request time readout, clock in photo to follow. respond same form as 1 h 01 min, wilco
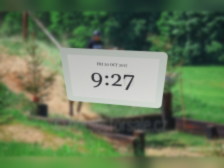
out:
9 h 27 min
